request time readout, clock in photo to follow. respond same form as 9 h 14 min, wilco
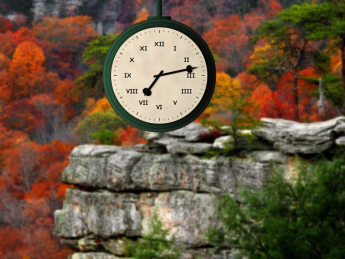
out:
7 h 13 min
